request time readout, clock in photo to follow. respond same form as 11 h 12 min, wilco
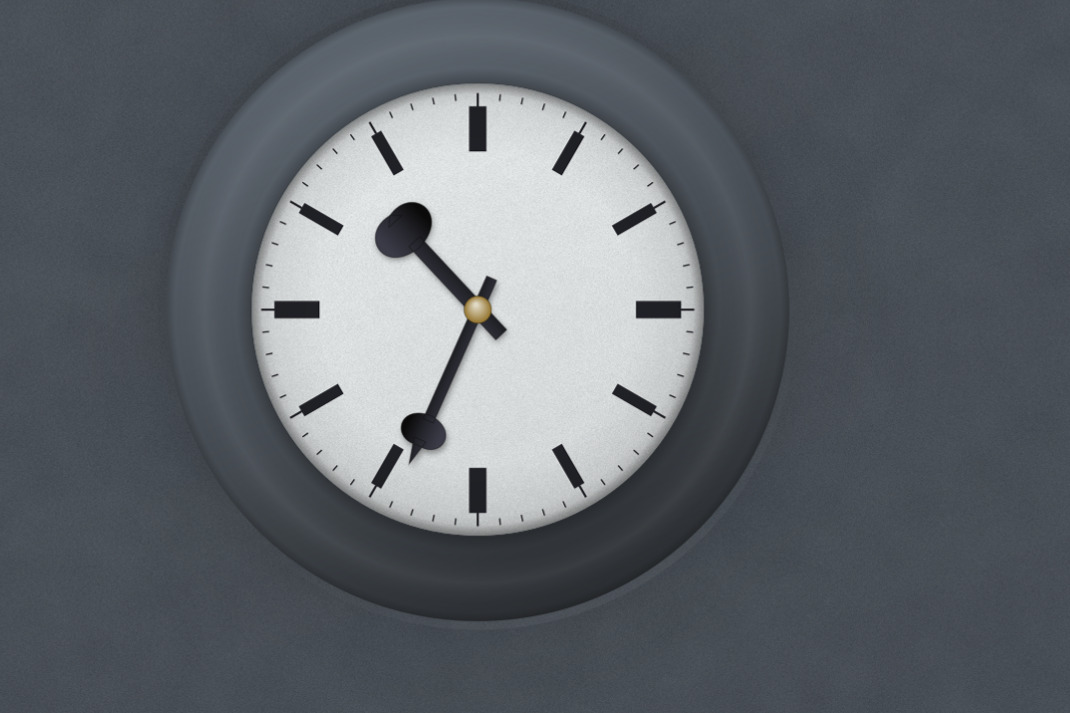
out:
10 h 34 min
